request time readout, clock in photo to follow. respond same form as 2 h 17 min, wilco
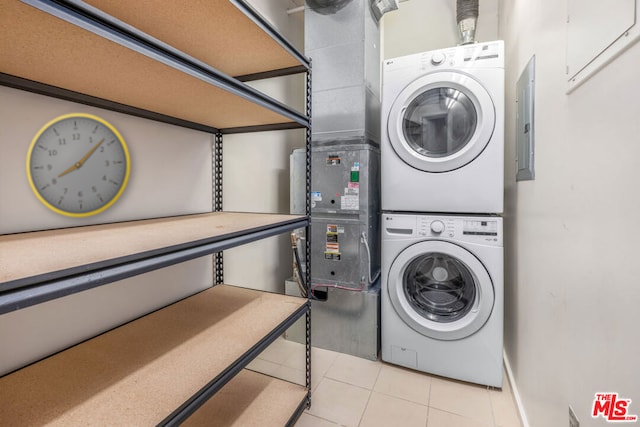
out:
8 h 08 min
